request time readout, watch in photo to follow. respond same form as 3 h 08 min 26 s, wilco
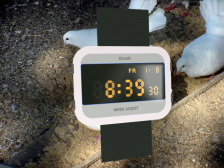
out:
8 h 39 min 30 s
